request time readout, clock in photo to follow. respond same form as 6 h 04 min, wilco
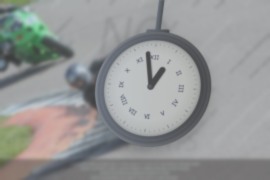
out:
12 h 58 min
